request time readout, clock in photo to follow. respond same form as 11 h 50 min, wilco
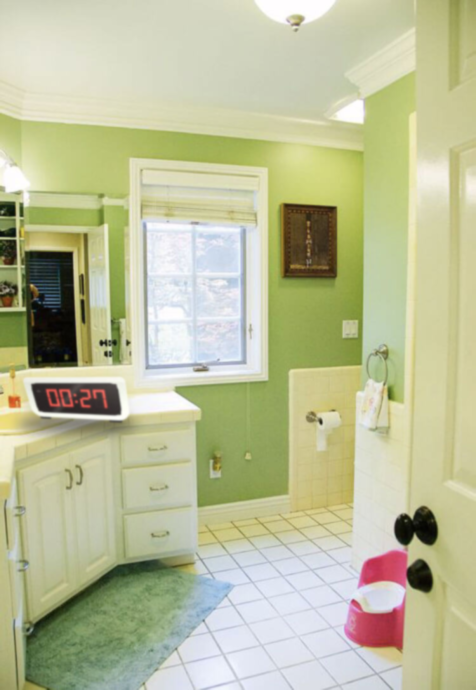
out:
0 h 27 min
